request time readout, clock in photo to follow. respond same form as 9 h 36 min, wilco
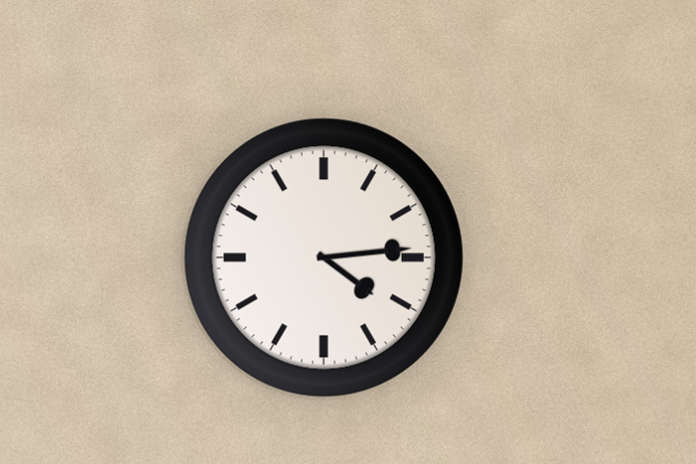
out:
4 h 14 min
